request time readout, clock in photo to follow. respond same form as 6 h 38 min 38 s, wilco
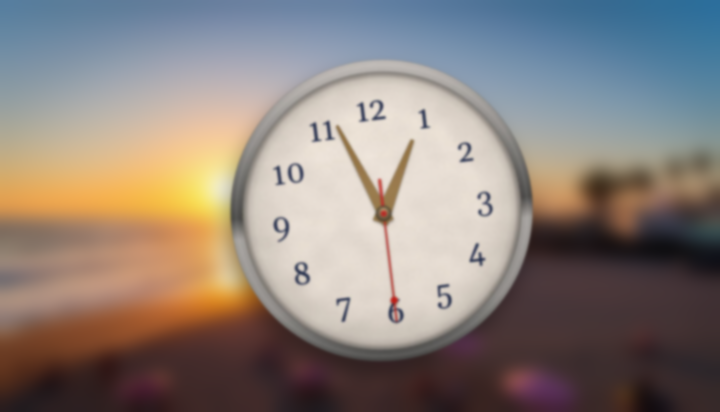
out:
12 h 56 min 30 s
